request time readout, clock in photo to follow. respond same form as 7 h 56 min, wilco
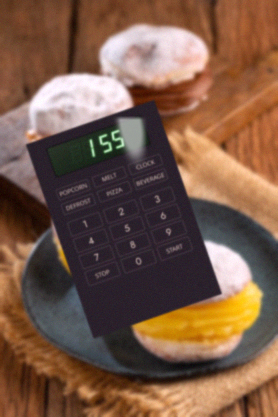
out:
1 h 55 min
